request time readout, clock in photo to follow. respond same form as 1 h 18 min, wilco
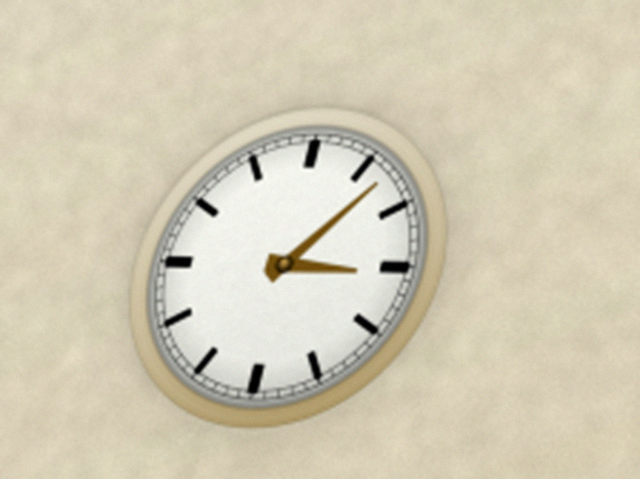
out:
3 h 07 min
